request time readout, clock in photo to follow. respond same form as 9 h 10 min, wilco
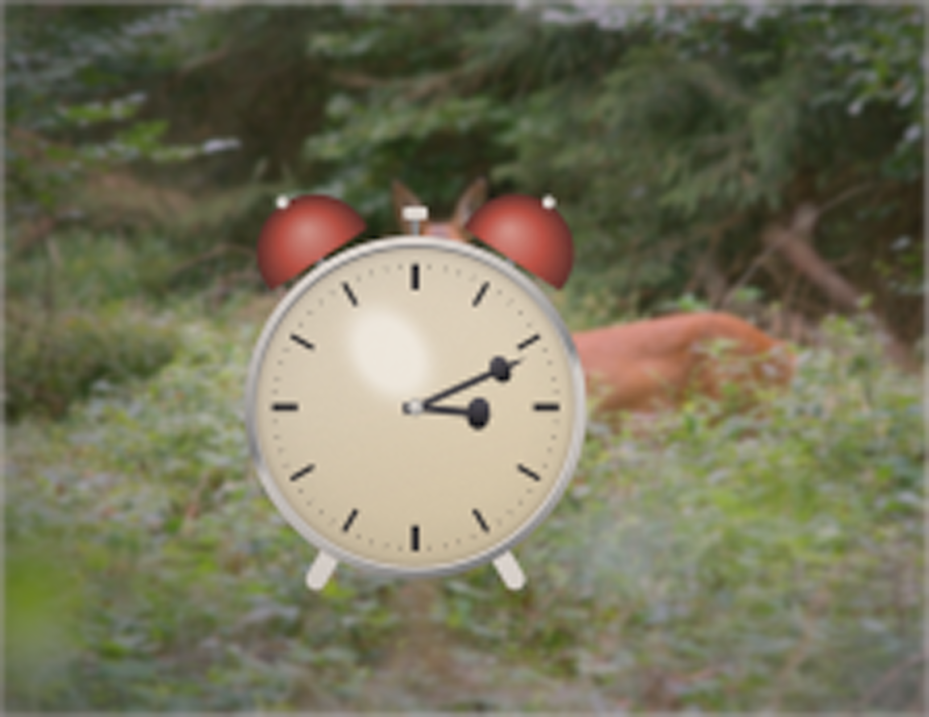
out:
3 h 11 min
